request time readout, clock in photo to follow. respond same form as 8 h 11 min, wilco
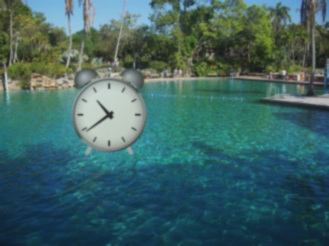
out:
10 h 39 min
